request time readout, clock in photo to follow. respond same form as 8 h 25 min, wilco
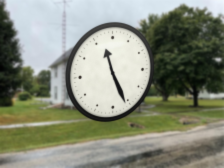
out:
11 h 26 min
